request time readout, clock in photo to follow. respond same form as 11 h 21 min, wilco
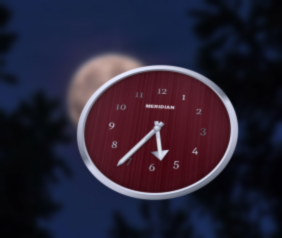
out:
5 h 36 min
